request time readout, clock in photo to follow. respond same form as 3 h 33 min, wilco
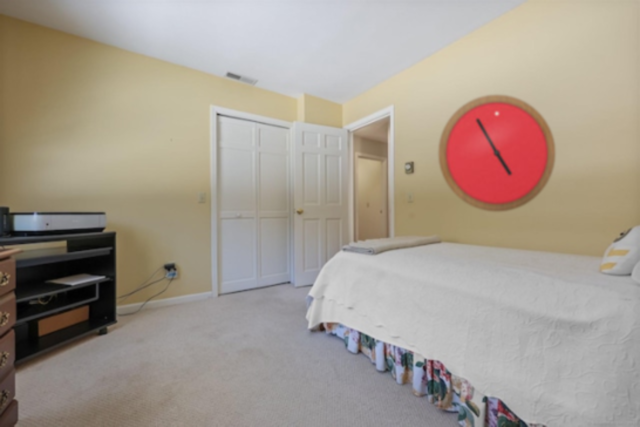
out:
4 h 55 min
